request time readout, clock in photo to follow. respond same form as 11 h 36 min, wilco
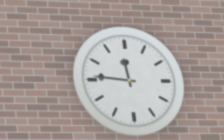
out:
11 h 46 min
